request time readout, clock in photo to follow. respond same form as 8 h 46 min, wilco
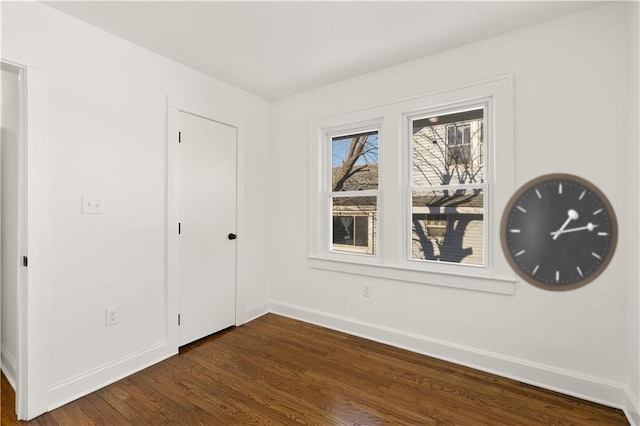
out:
1 h 13 min
